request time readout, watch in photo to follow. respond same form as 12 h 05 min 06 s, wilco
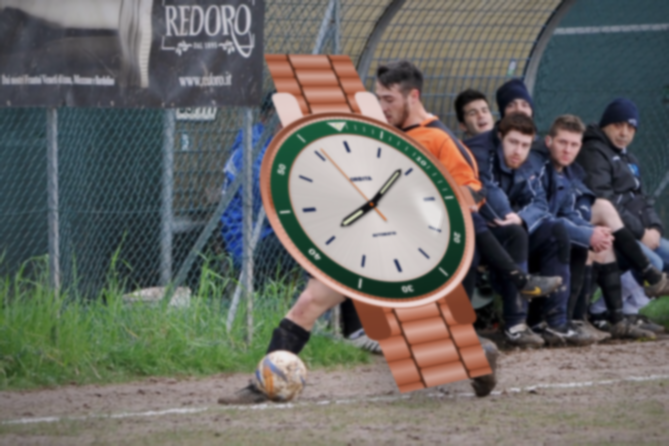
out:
8 h 08 min 56 s
